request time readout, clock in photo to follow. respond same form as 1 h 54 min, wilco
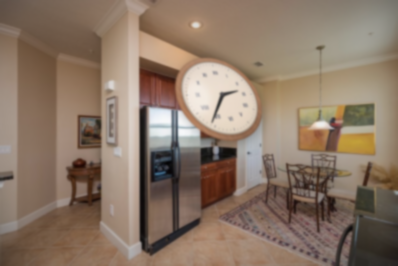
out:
2 h 36 min
